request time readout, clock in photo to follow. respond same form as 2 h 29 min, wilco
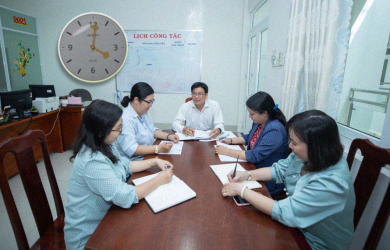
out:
4 h 01 min
